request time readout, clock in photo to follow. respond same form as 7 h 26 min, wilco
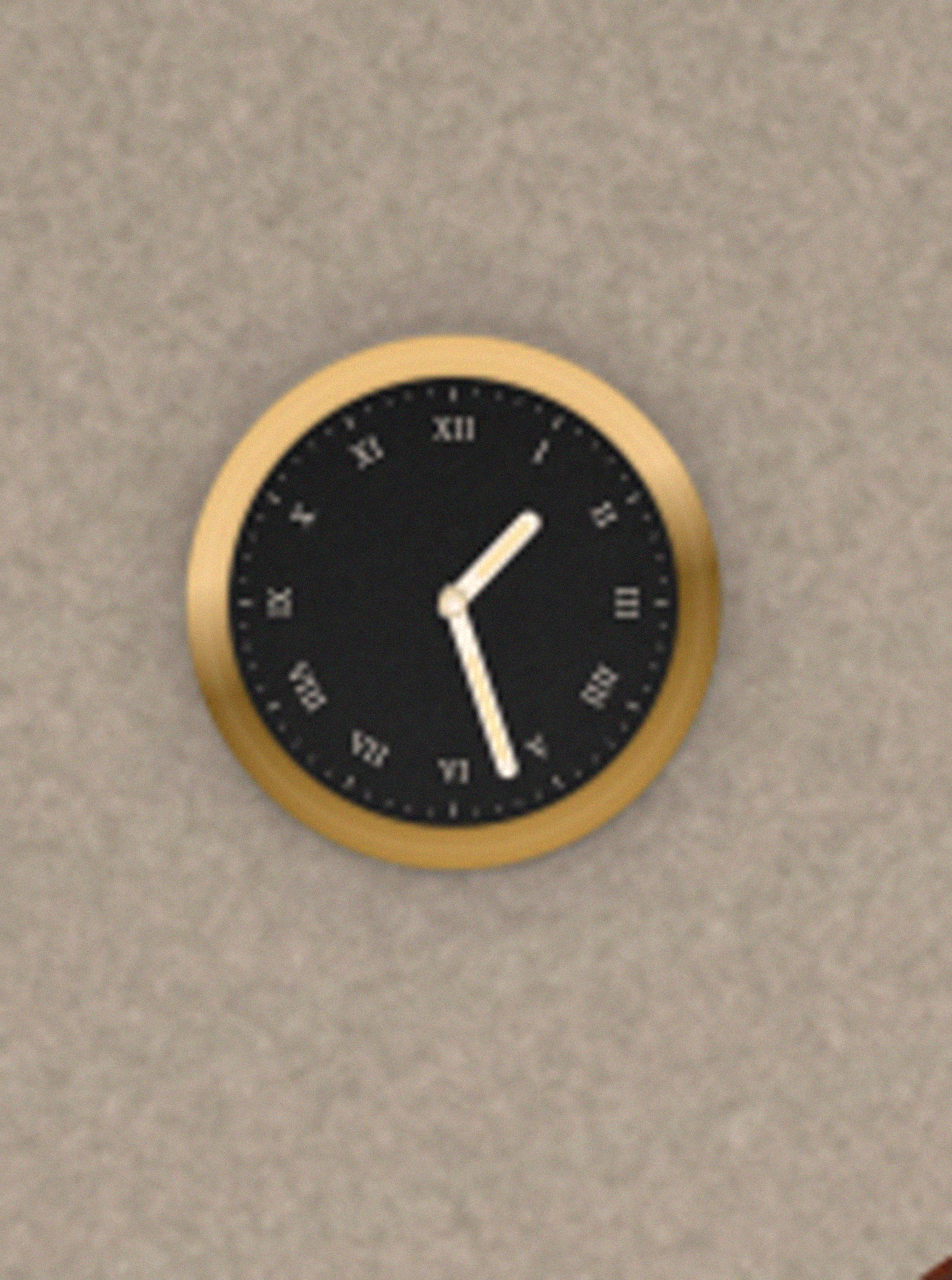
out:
1 h 27 min
